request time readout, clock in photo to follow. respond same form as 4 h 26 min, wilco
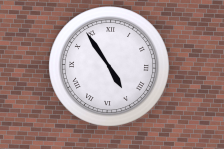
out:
4 h 54 min
